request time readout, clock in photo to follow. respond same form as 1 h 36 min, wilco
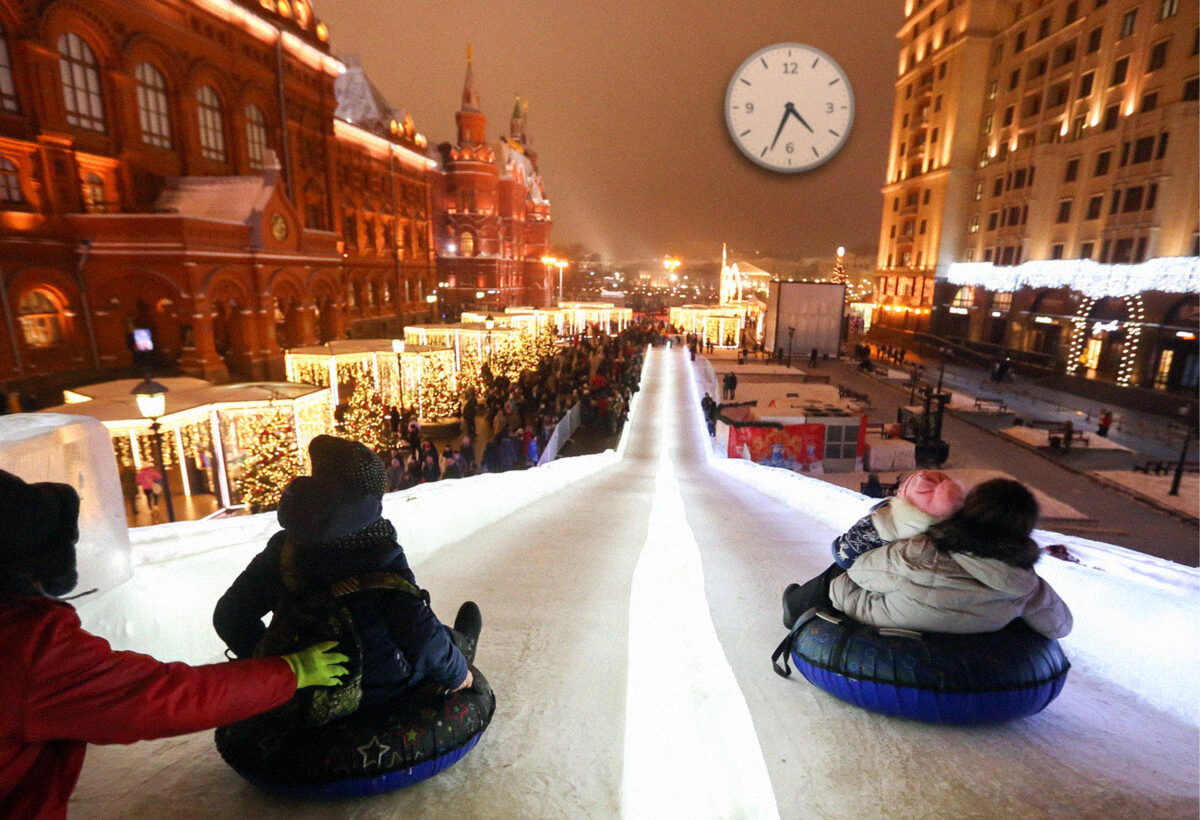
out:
4 h 34 min
